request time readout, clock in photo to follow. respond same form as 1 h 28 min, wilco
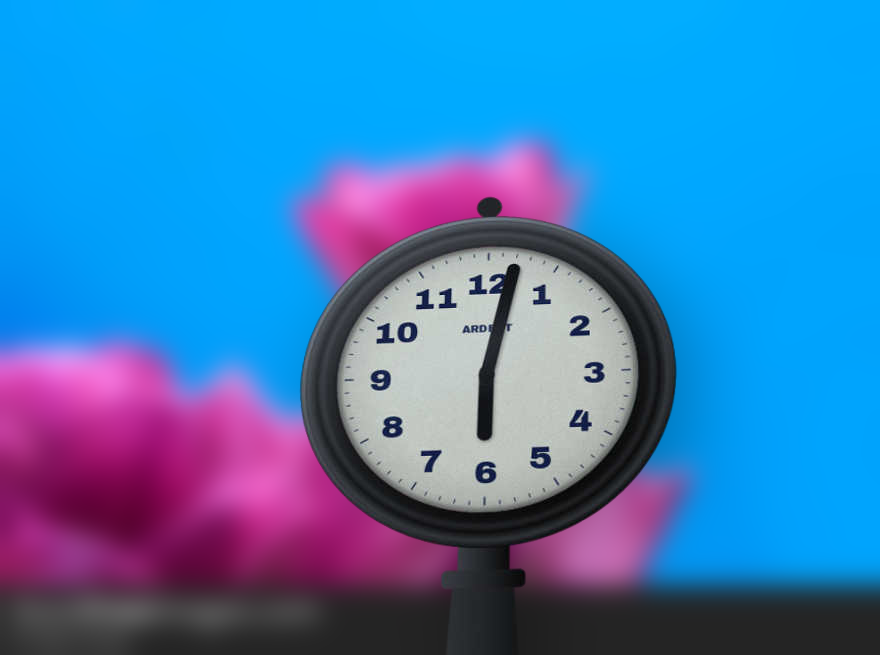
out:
6 h 02 min
